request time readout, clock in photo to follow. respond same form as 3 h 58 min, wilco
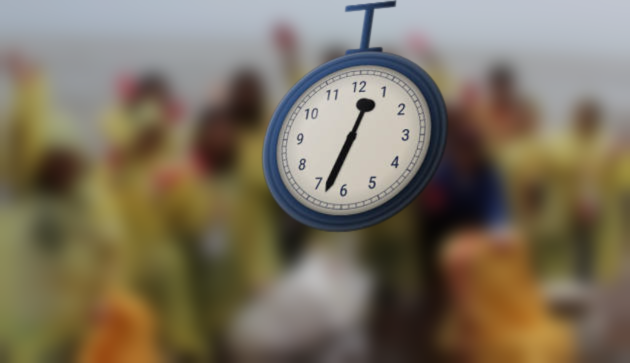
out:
12 h 33 min
